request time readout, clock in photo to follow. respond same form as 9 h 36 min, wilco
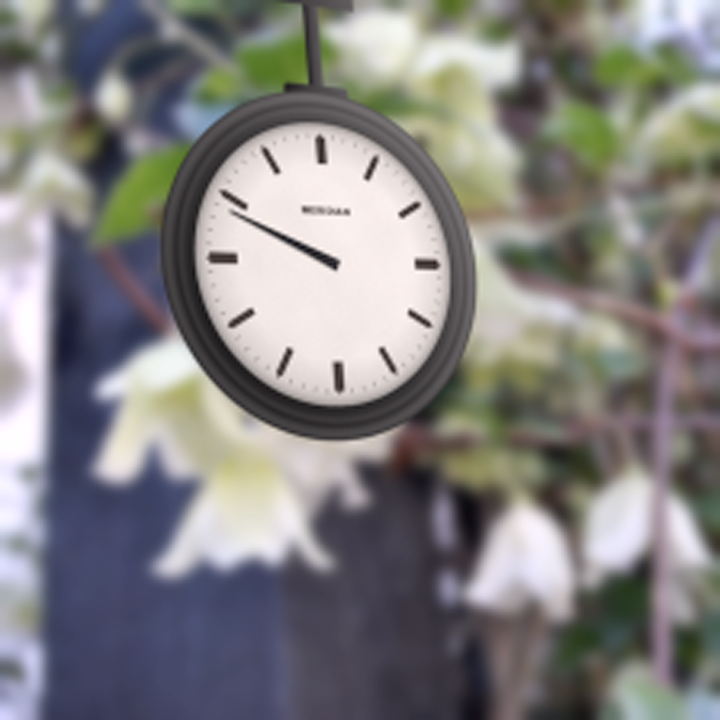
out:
9 h 49 min
